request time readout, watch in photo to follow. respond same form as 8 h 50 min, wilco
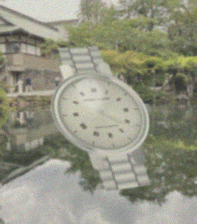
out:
4 h 21 min
